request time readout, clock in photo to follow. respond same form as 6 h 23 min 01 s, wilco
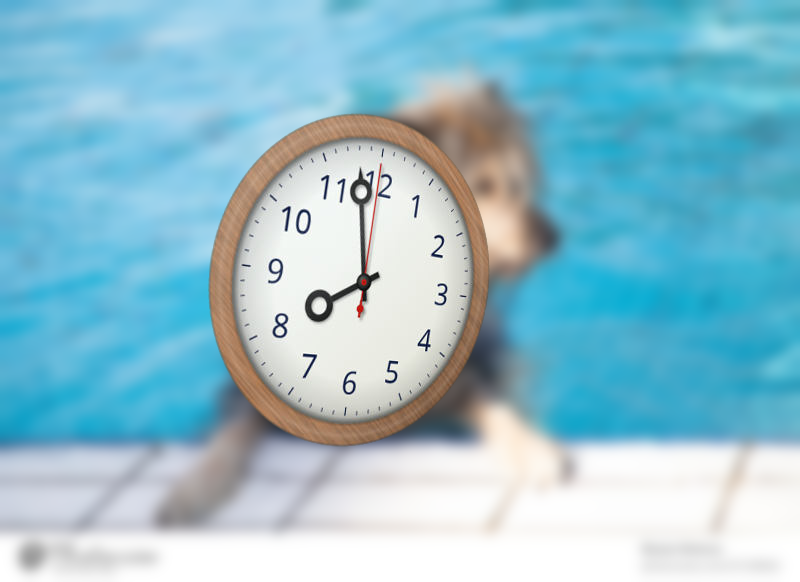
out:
7 h 58 min 00 s
